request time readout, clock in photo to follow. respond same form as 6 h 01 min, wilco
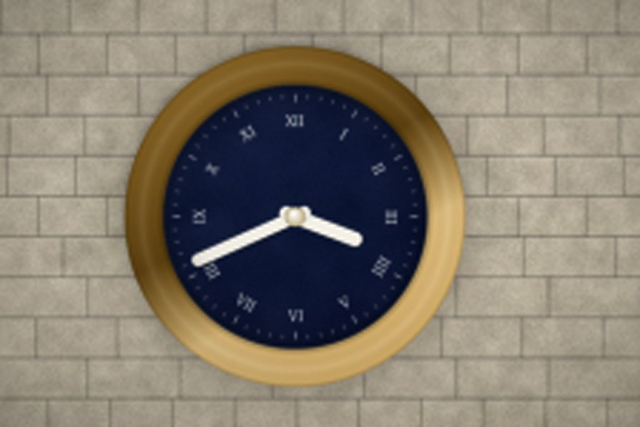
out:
3 h 41 min
